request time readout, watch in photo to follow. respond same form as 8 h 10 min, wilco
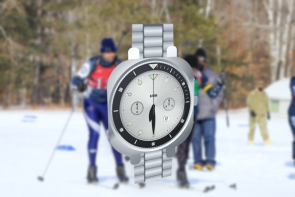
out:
6 h 30 min
